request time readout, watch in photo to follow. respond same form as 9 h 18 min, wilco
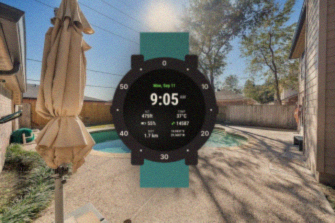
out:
9 h 05 min
